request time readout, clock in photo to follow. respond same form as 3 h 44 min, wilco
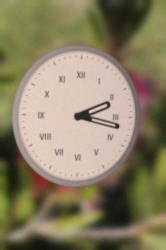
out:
2 h 17 min
